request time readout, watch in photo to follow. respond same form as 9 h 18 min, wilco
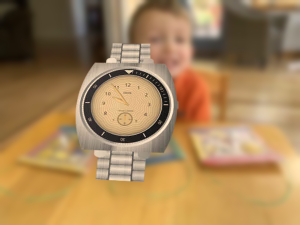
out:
9 h 54 min
